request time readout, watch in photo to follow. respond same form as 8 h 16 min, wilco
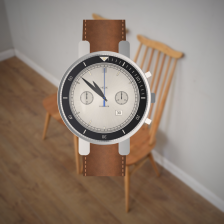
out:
10 h 52 min
